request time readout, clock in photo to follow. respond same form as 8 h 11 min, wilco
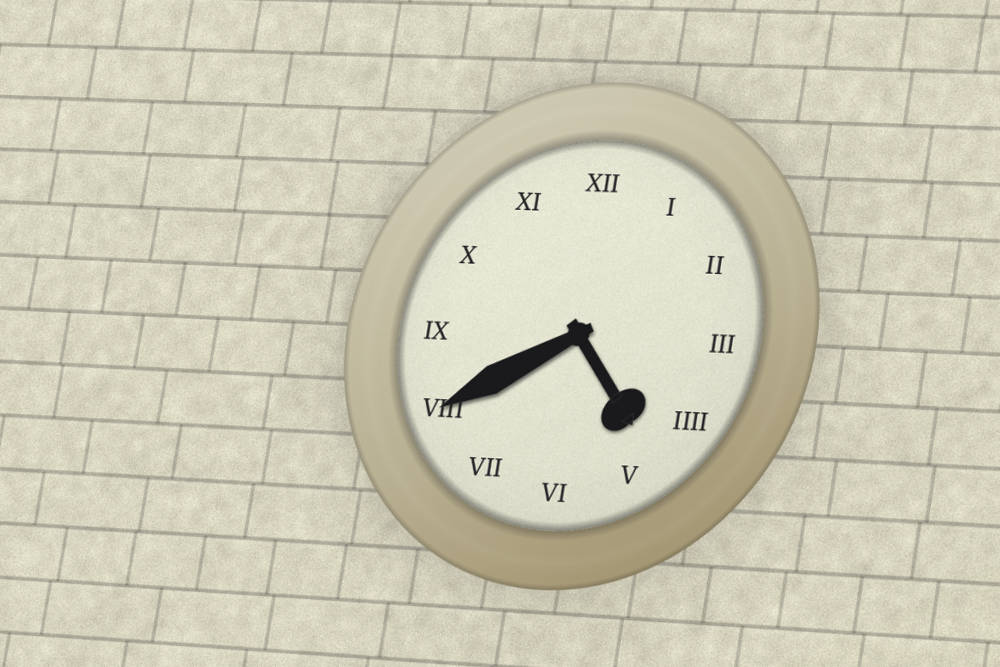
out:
4 h 40 min
